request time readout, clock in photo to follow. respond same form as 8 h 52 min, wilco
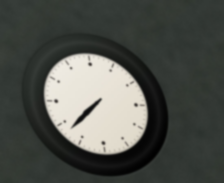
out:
7 h 38 min
